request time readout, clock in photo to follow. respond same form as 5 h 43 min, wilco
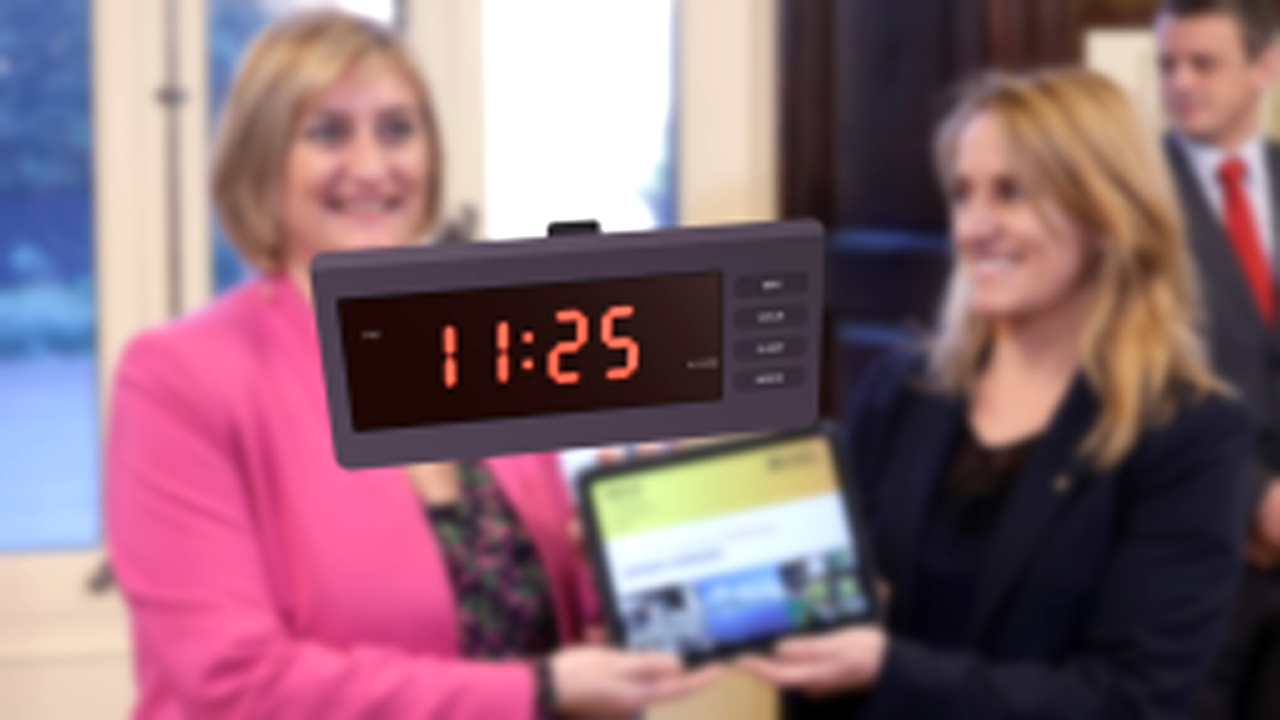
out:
11 h 25 min
